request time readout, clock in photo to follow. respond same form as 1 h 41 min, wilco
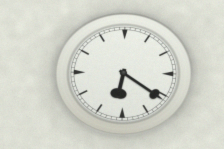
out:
6 h 21 min
